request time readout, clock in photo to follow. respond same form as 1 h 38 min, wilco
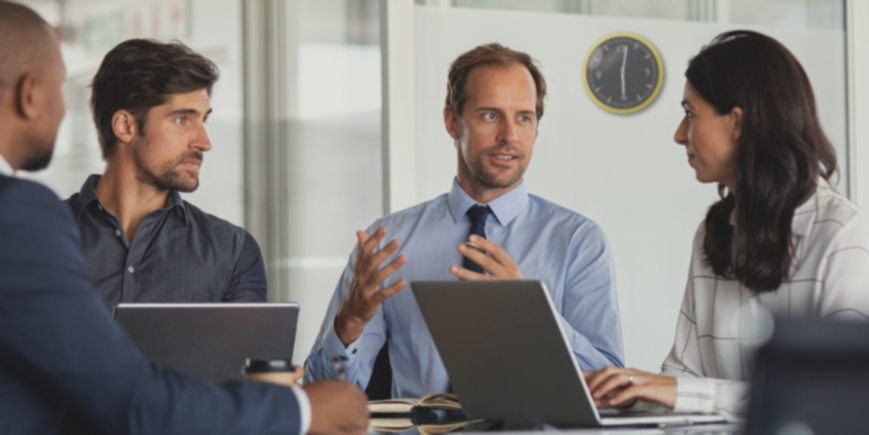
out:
6 h 02 min
